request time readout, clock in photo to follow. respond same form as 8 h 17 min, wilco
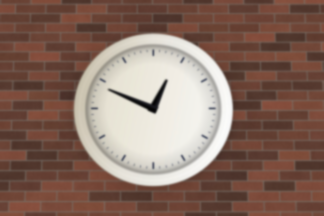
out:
12 h 49 min
